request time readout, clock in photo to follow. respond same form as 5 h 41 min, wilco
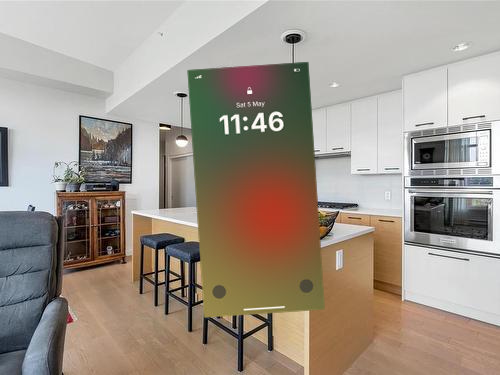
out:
11 h 46 min
